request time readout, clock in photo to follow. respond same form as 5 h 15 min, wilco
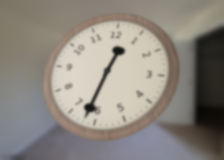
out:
12 h 32 min
